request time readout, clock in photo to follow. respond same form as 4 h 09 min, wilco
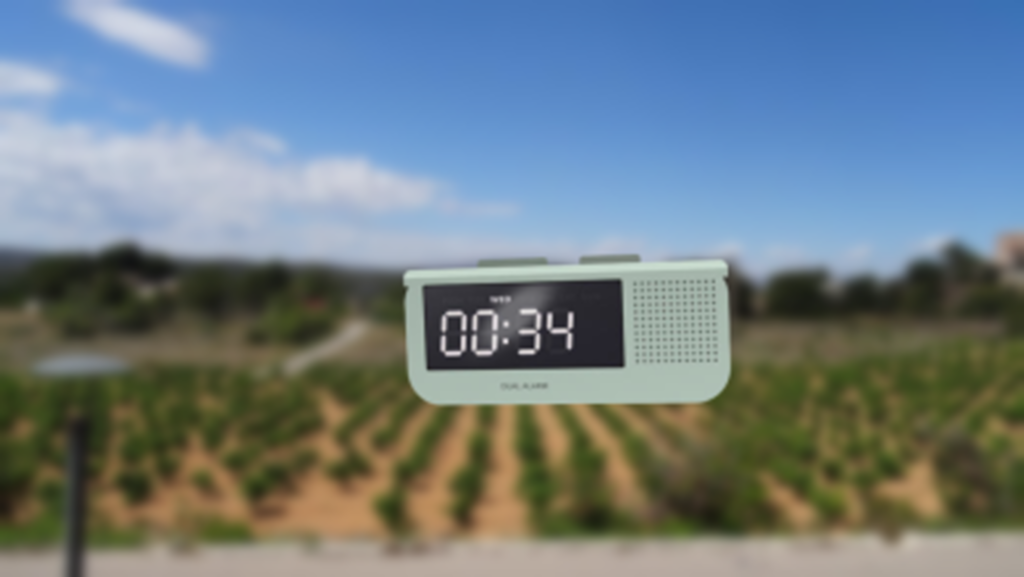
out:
0 h 34 min
